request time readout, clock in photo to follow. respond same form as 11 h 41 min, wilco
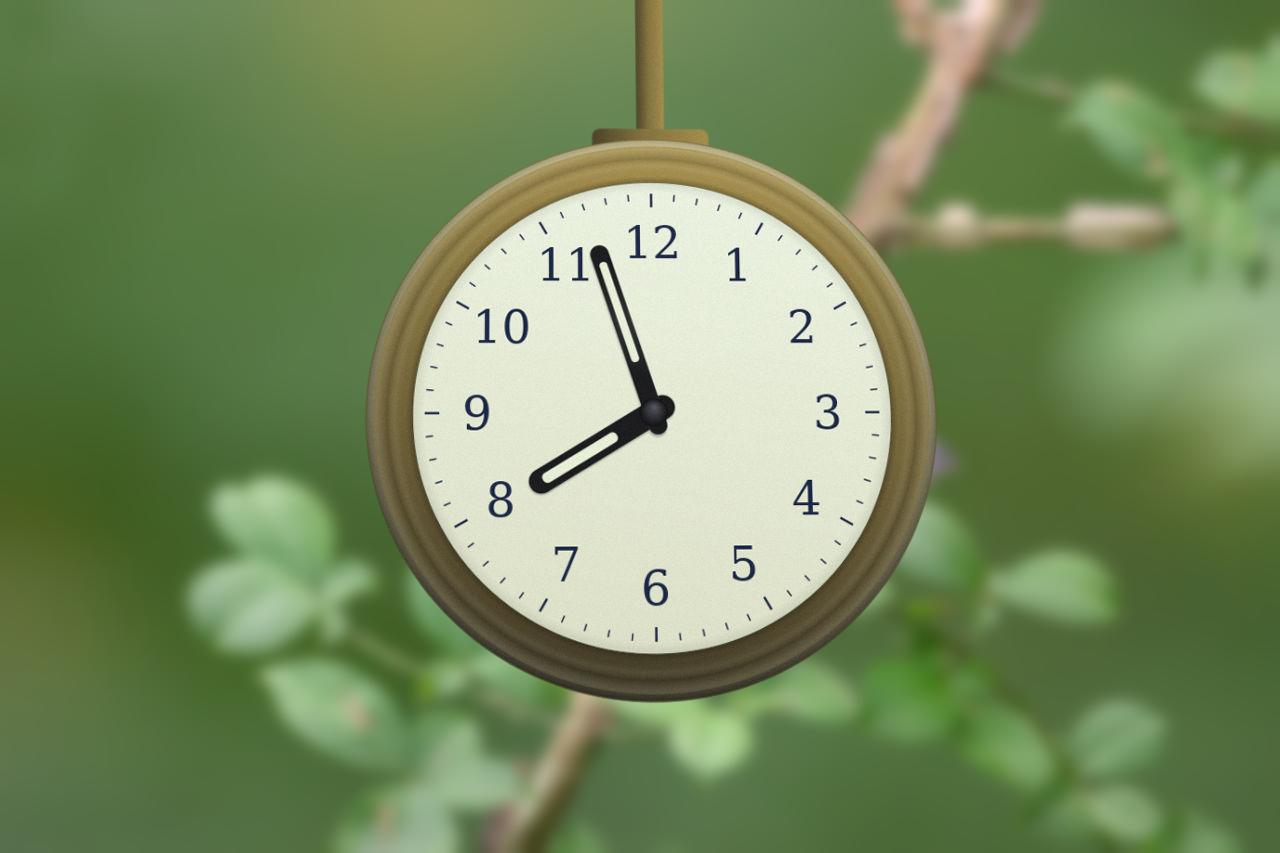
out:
7 h 57 min
